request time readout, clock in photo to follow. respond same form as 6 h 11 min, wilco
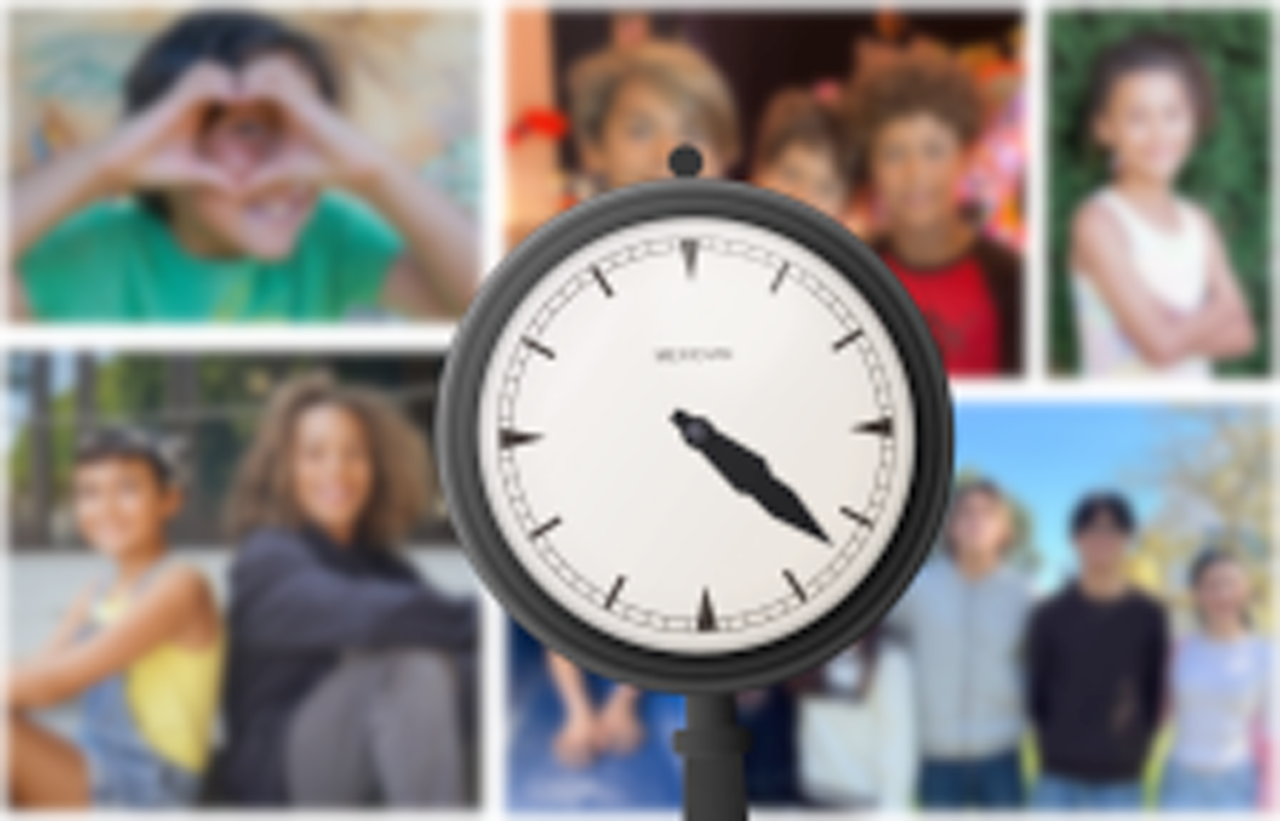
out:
4 h 22 min
